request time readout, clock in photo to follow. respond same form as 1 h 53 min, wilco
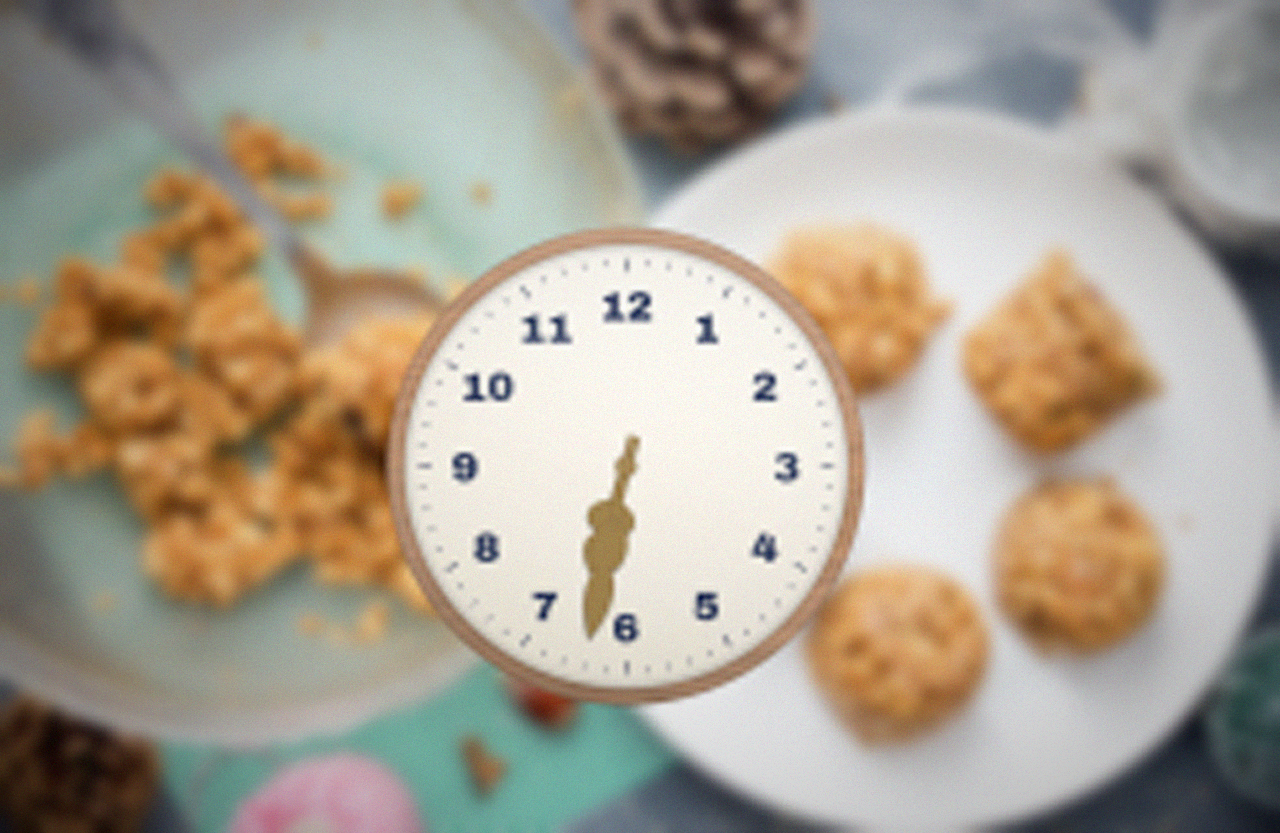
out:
6 h 32 min
